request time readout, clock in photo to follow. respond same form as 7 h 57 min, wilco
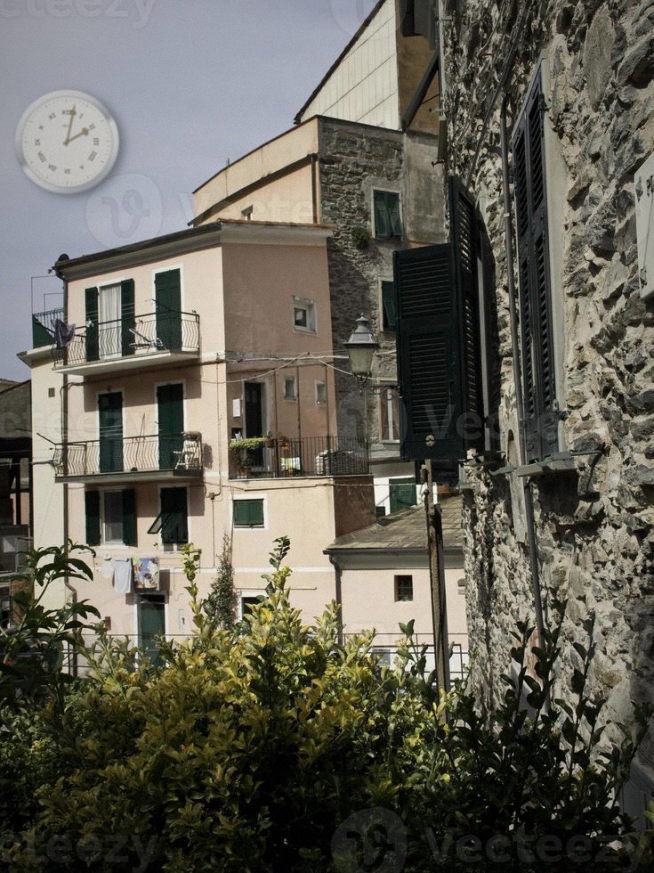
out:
2 h 02 min
